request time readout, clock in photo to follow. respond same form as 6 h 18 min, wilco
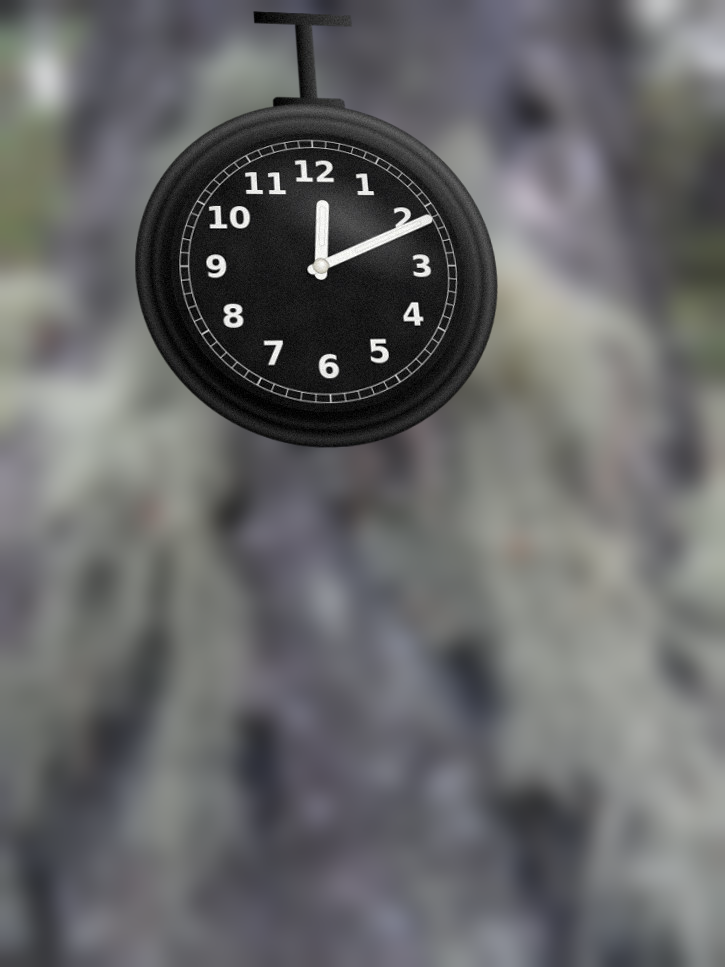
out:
12 h 11 min
